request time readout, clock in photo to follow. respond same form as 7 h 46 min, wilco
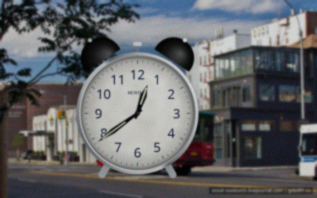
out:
12 h 39 min
